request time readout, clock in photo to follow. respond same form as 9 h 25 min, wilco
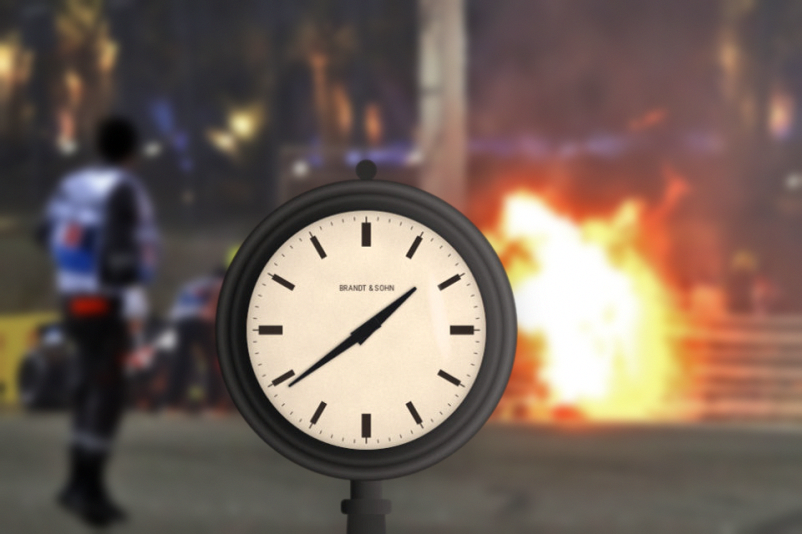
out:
1 h 39 min
